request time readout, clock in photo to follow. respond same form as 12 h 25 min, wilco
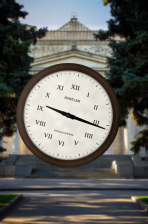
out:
9 h 16 min
